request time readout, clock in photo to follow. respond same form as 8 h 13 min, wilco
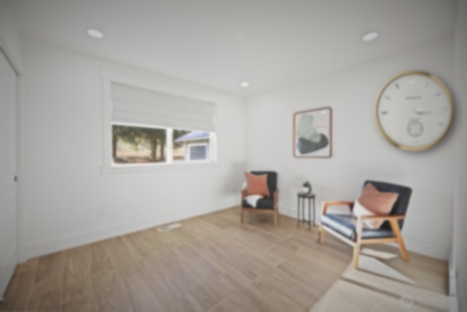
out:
3 h 16 min
